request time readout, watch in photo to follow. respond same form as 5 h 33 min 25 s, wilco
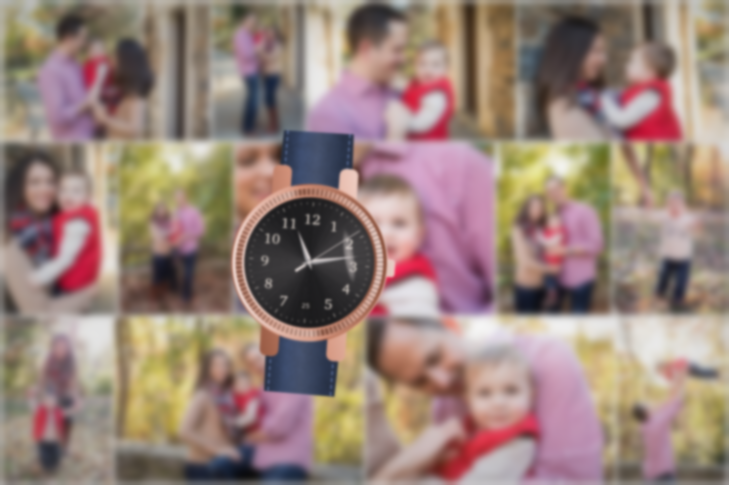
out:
11 h 13 min 09 s
